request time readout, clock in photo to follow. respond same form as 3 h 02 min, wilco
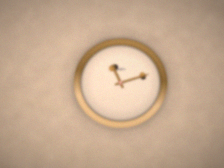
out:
11 h 12 min
